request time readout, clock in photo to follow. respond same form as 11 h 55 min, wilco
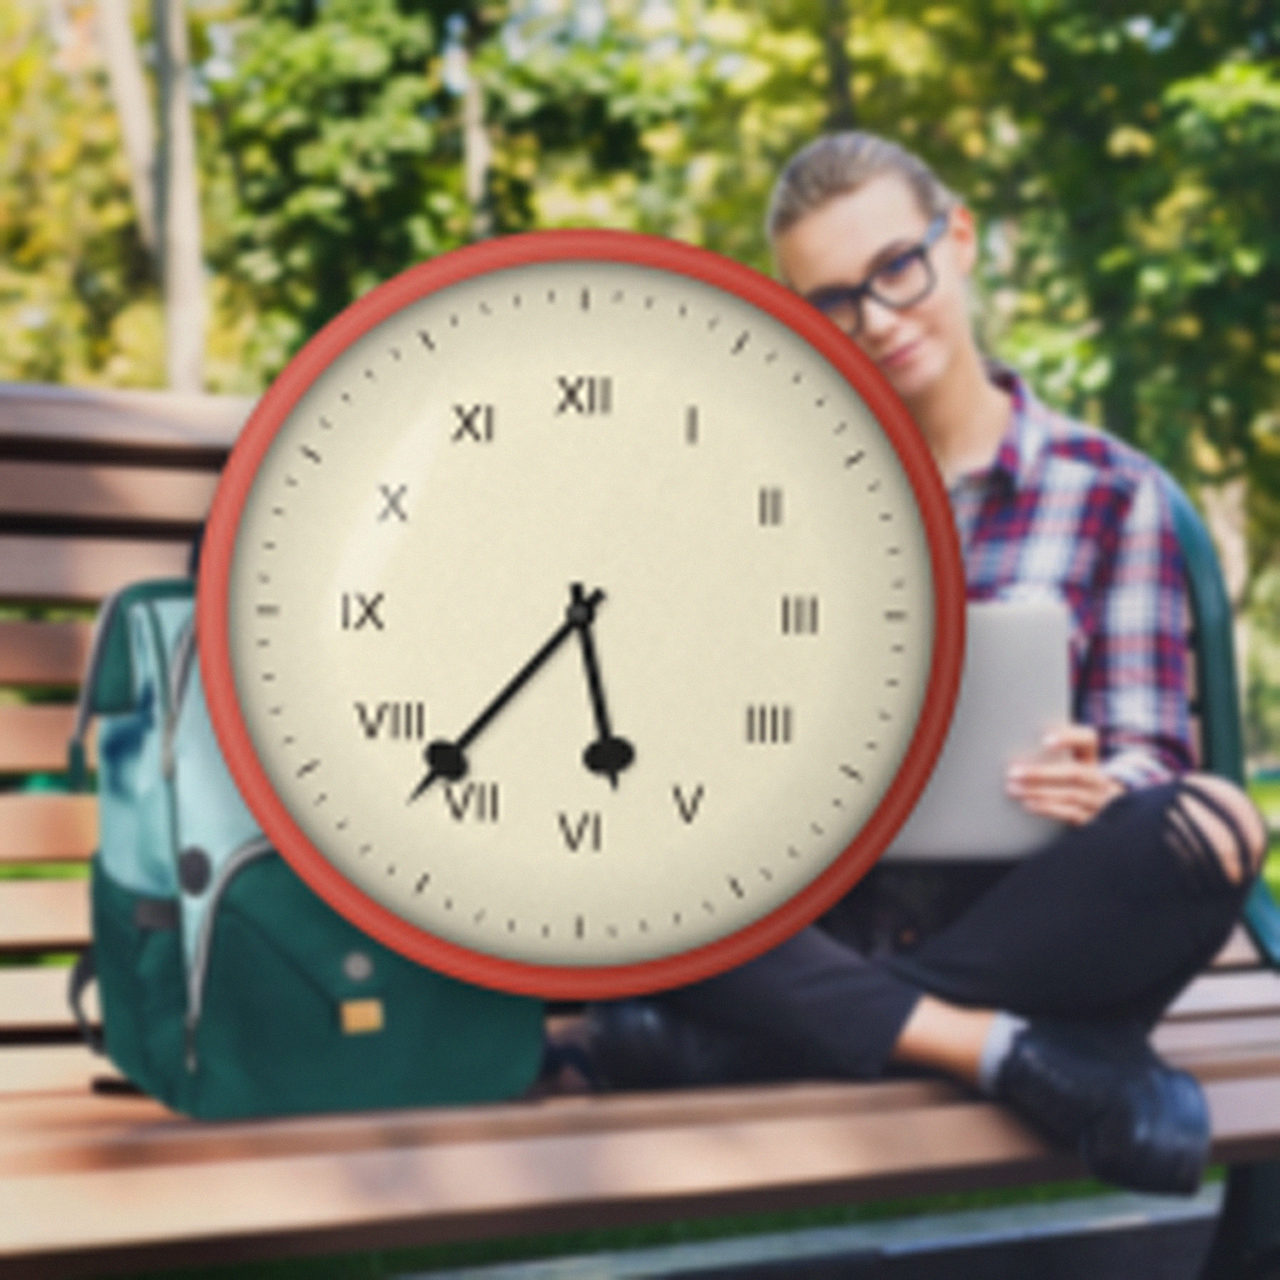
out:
5 h 37 min
